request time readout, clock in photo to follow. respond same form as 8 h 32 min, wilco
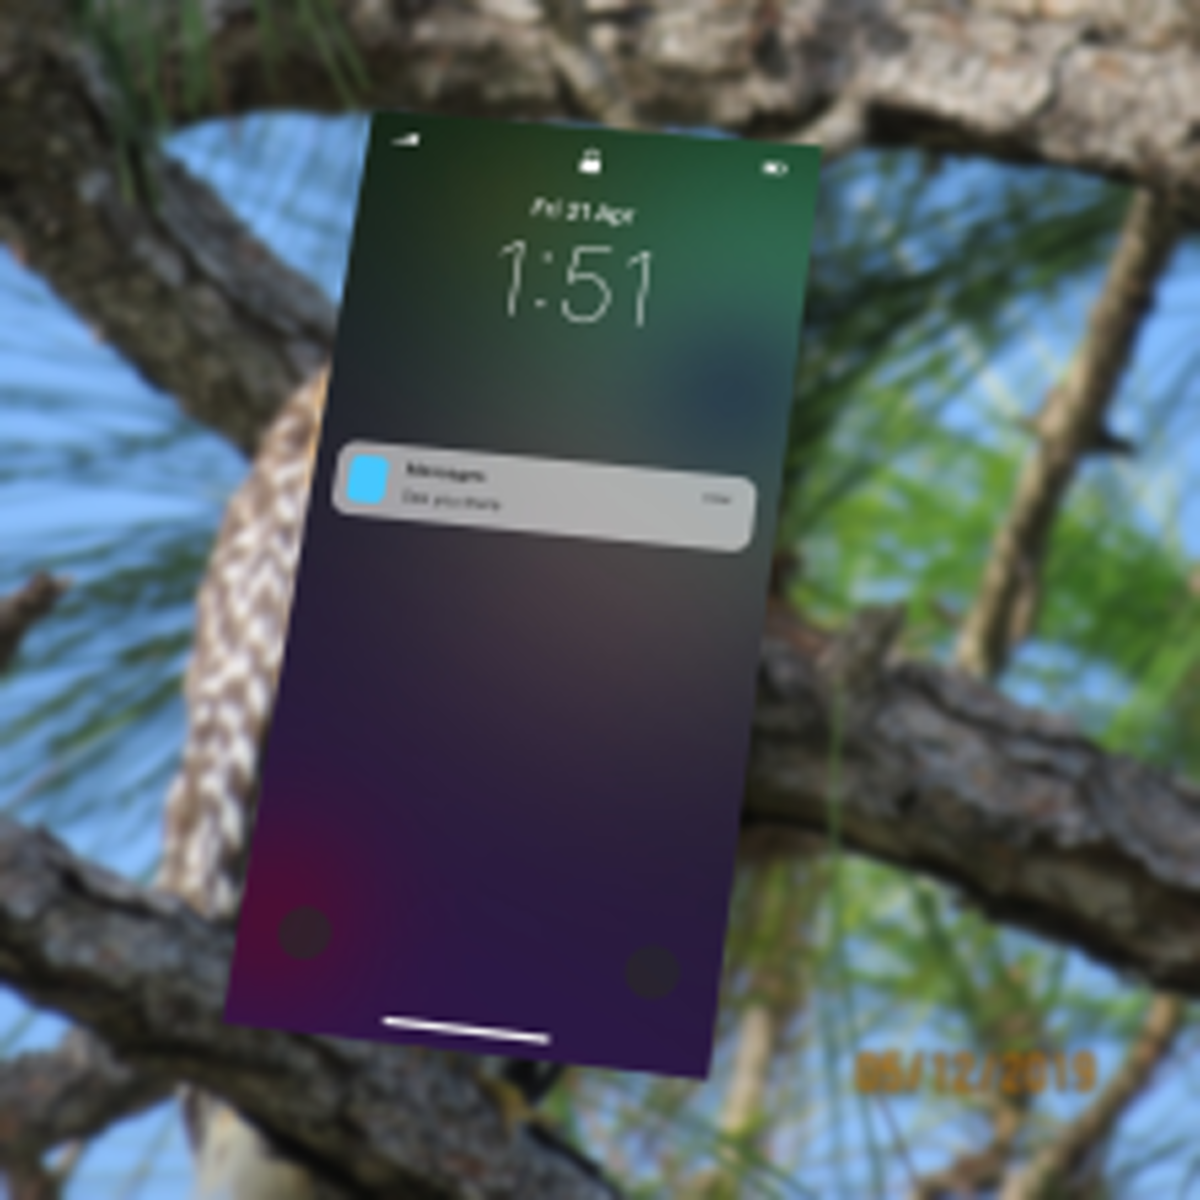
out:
1 h 51 min
